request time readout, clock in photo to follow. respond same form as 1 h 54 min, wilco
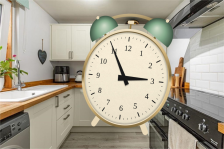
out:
2 h 55 min
